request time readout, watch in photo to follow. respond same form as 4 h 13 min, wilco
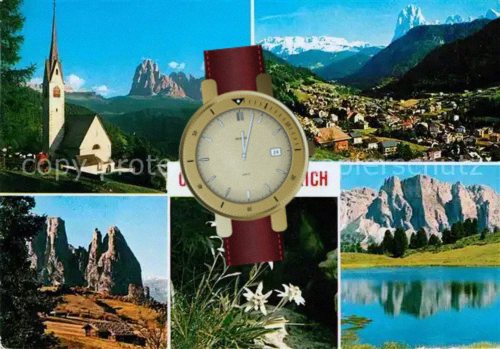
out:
12 h 03 min
